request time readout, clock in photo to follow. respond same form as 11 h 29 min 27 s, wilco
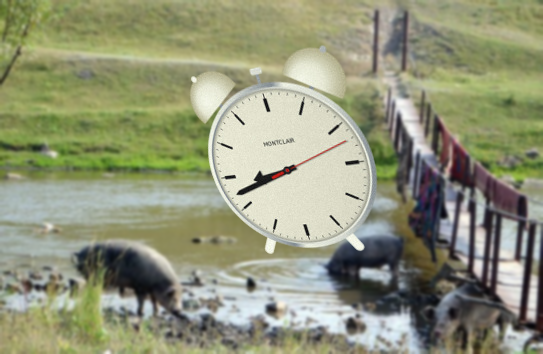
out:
8 h 42 min 12 s
